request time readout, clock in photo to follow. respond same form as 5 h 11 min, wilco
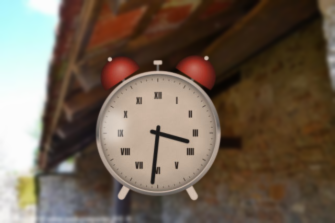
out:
3 h 31 min
